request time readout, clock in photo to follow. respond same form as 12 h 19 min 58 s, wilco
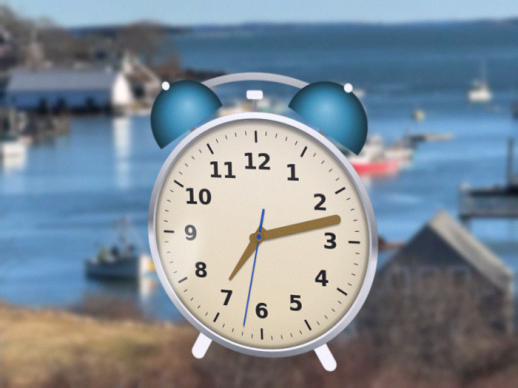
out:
7 h 12 min 32 s
